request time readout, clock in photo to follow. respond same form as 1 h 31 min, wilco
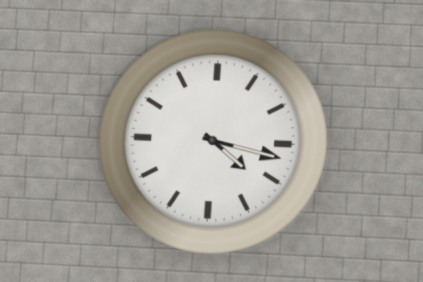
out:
4 h 17 min
